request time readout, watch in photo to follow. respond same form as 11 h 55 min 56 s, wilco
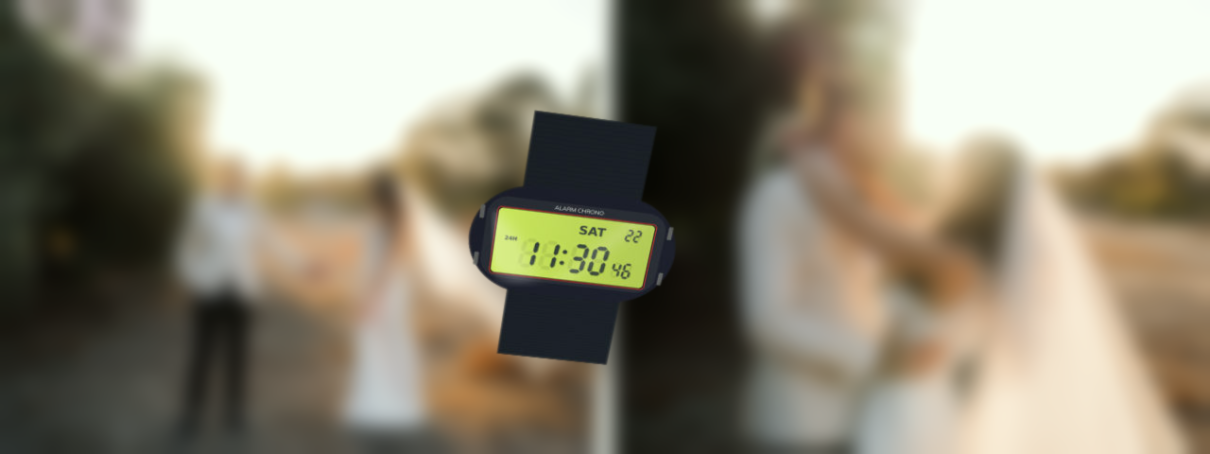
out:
11 h 30 min 46 s
